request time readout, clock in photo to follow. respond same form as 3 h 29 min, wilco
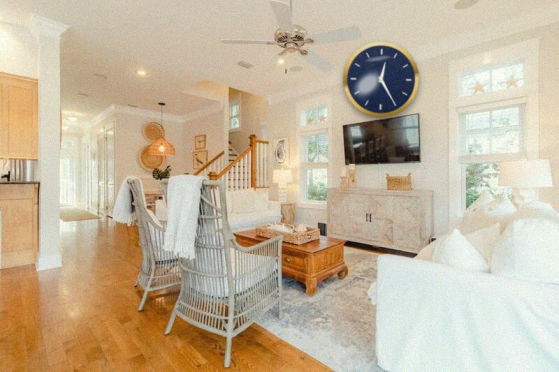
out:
12 h 25 min
